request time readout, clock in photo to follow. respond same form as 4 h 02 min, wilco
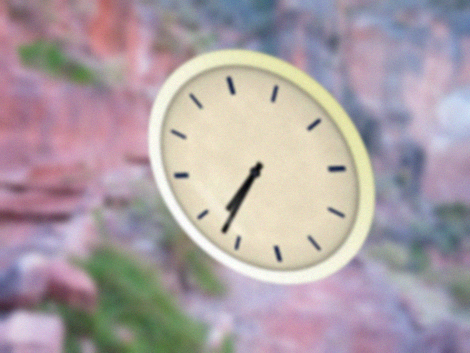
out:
7 h 37 min
